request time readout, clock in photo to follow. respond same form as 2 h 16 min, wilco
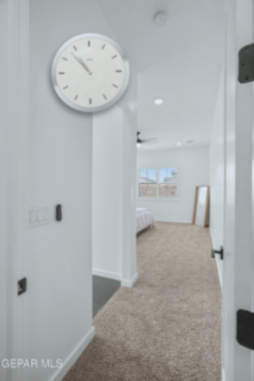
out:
10 h 53 min
